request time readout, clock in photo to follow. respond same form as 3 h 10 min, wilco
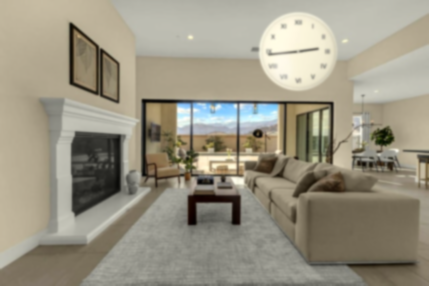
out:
2 h 44 min
